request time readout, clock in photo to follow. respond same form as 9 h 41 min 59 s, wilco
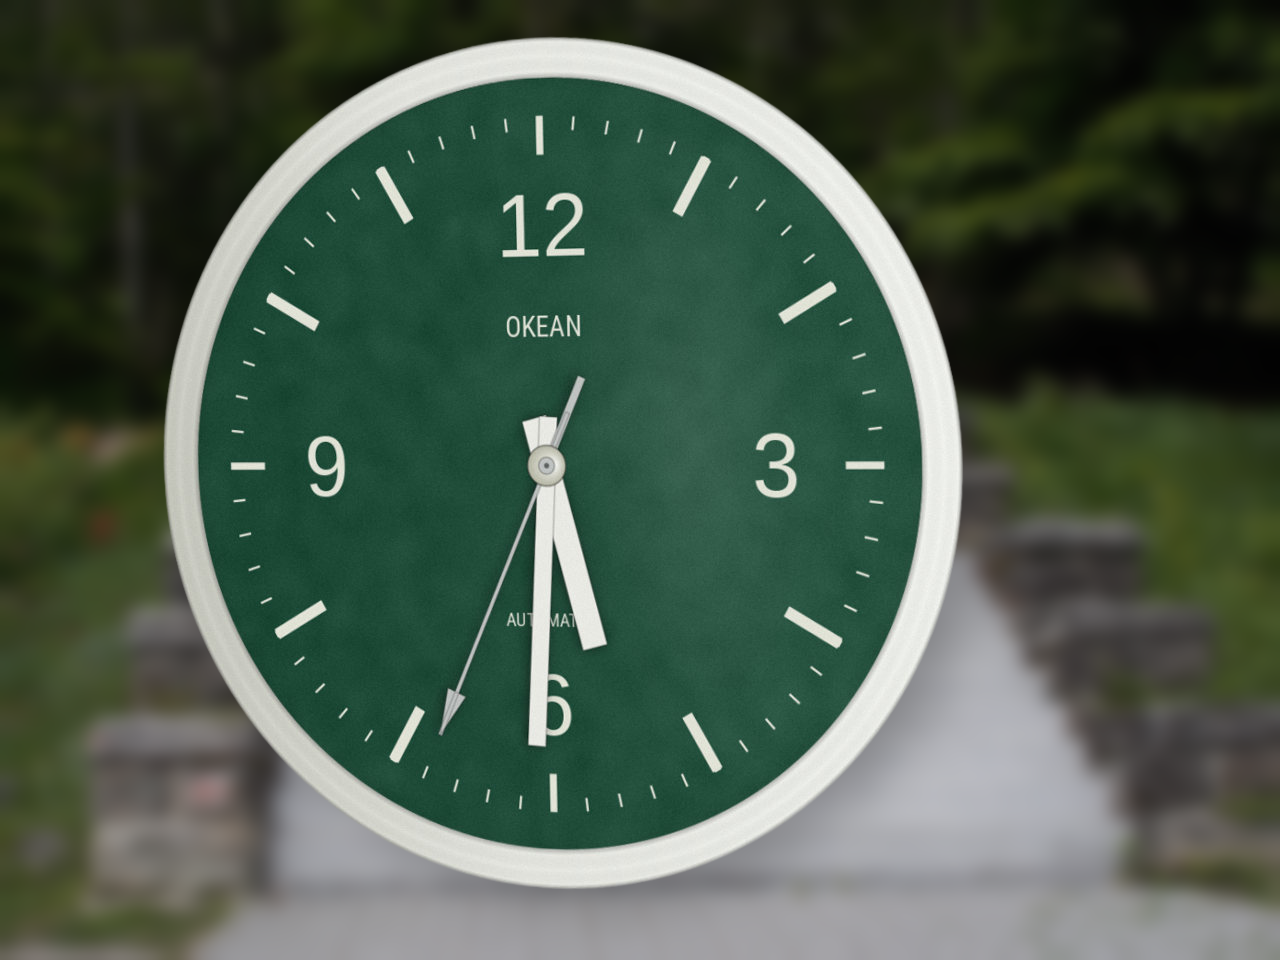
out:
5 h 30 min 34 s
